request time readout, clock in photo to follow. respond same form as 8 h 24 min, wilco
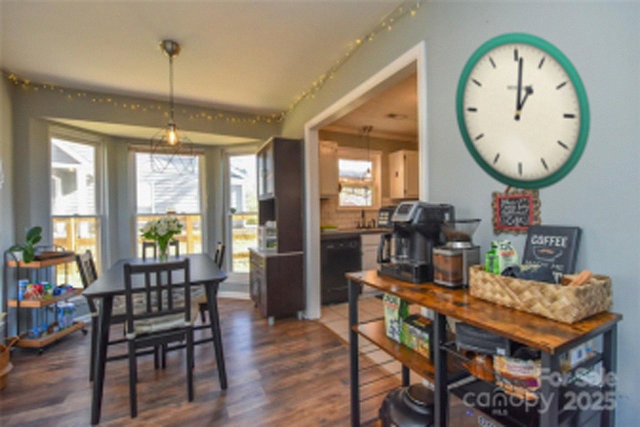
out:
1 h 01 min
